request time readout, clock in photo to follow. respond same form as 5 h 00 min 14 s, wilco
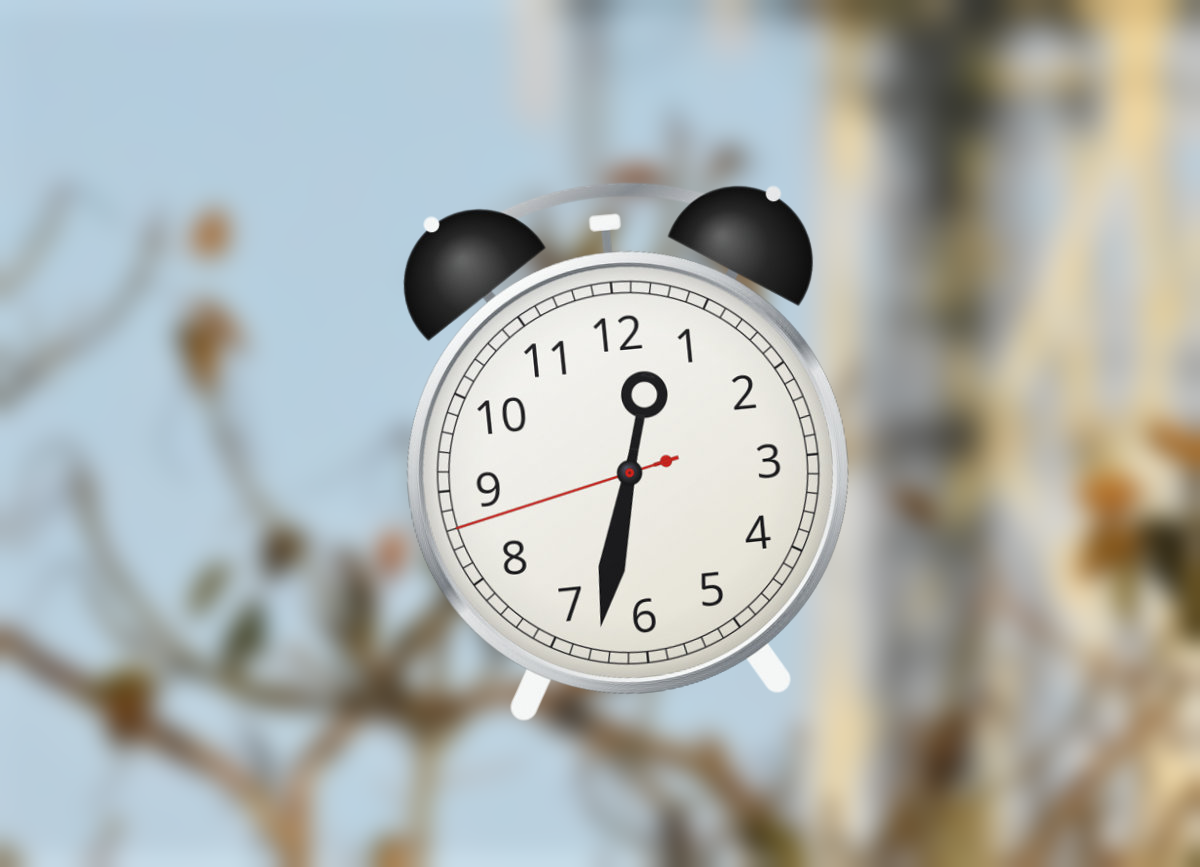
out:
12 h 32 min 43 s
